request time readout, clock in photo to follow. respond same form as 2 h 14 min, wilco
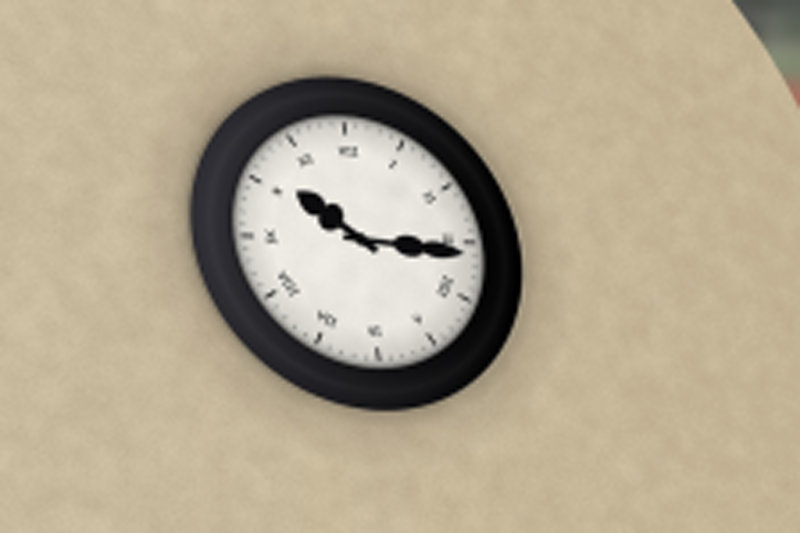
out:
10 h 16 min
